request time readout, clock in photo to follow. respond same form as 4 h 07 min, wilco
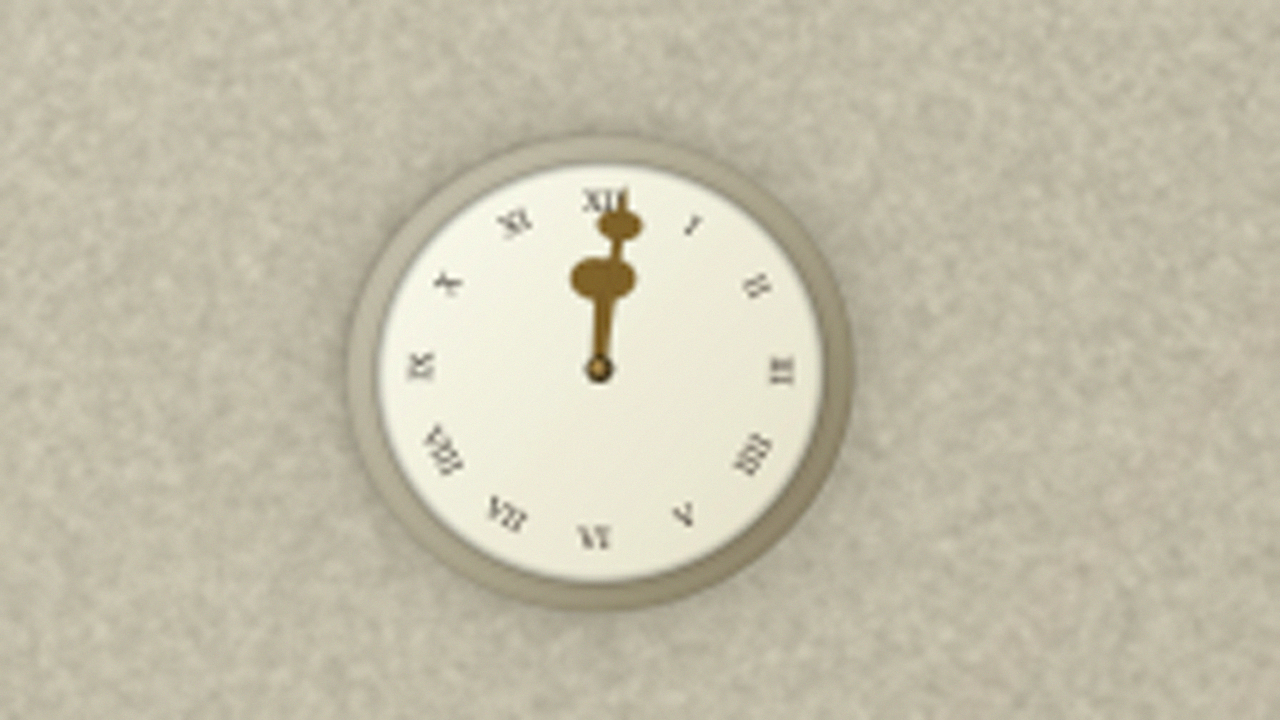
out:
12 h 01 min
